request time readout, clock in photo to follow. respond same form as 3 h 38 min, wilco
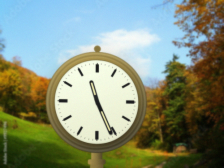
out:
11 h 26 min
